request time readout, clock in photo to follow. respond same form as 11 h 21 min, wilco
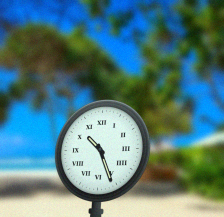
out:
10 h 26 min
